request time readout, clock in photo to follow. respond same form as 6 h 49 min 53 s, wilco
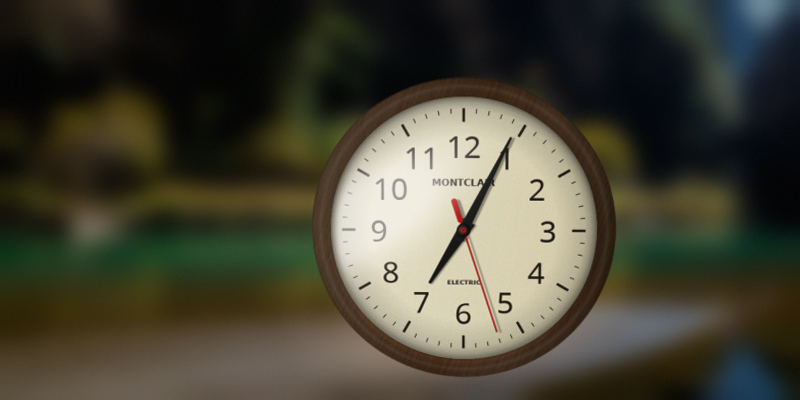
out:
7 h 04 min 27 s
